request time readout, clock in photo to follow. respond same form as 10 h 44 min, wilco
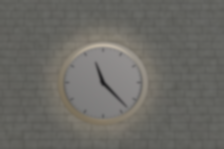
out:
11 h 23 min
